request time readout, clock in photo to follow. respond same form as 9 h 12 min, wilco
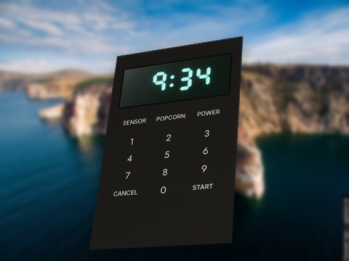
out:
9 h 34 min
